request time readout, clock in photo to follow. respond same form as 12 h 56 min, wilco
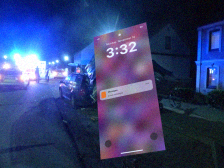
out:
3 h 32 min
